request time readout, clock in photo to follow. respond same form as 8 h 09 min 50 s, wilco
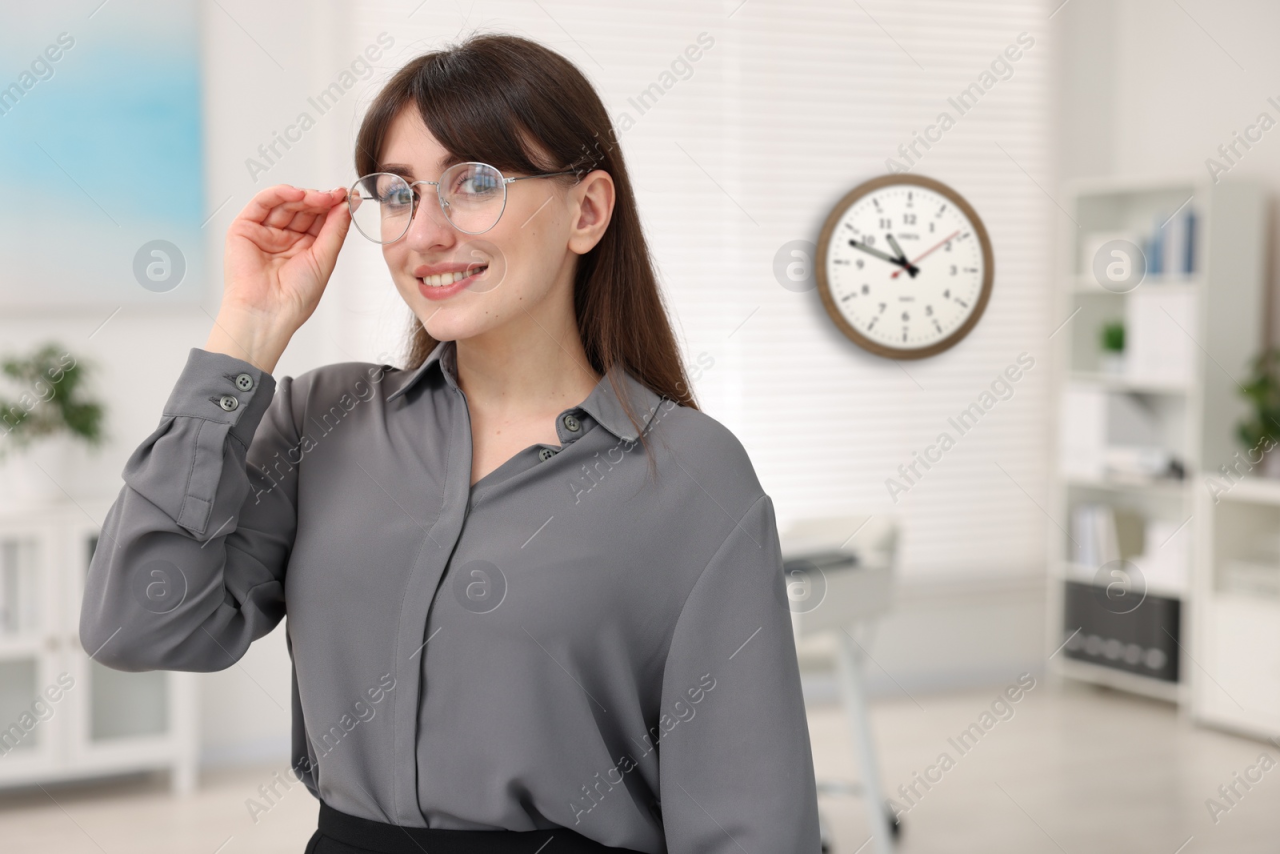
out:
10 h 48 min 09 s
